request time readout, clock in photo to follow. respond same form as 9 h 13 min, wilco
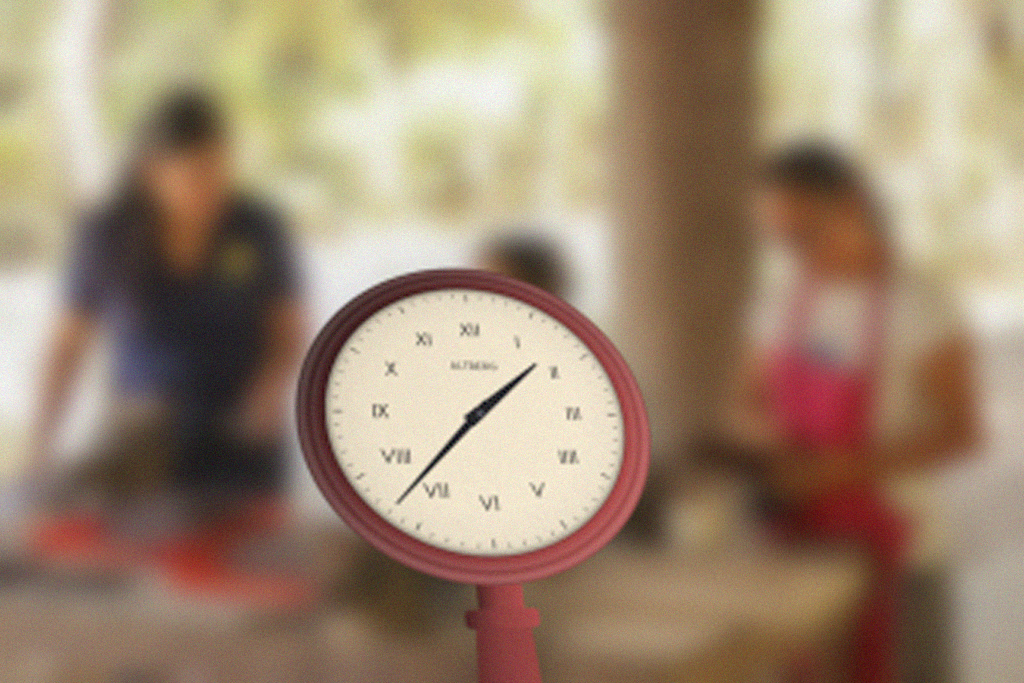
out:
1 h 37 min
